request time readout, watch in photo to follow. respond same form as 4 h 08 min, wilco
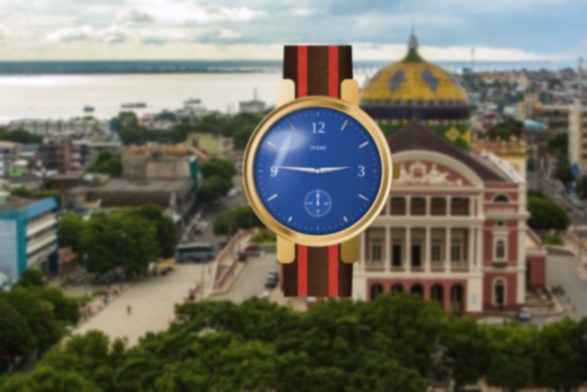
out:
2 h 46 min
